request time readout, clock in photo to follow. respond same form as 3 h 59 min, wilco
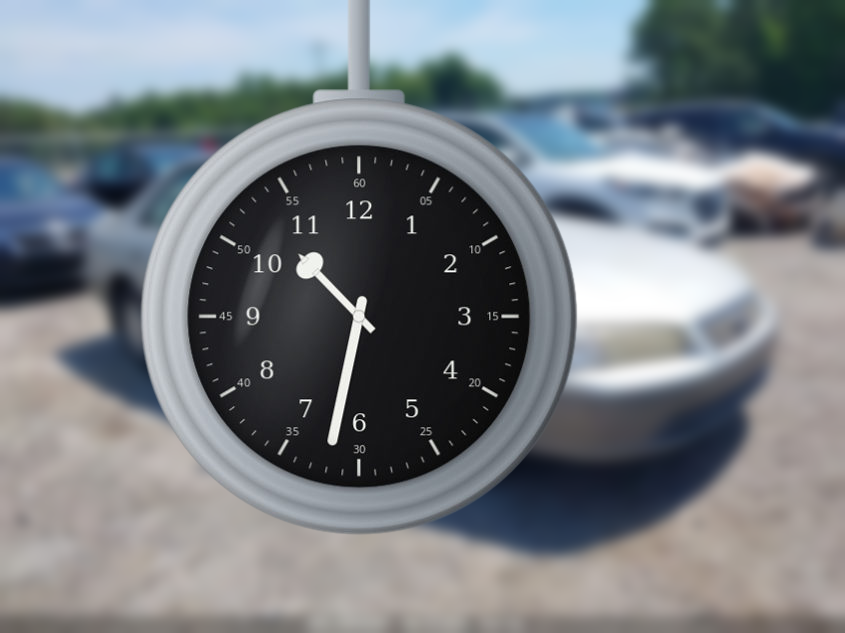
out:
10 h 32 min
